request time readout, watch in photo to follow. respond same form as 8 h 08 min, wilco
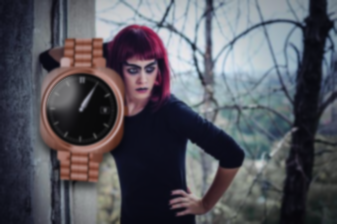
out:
1 h 05 min
